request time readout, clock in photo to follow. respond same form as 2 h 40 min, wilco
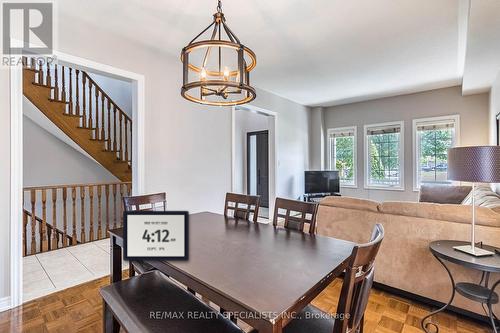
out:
4 h 12 min
